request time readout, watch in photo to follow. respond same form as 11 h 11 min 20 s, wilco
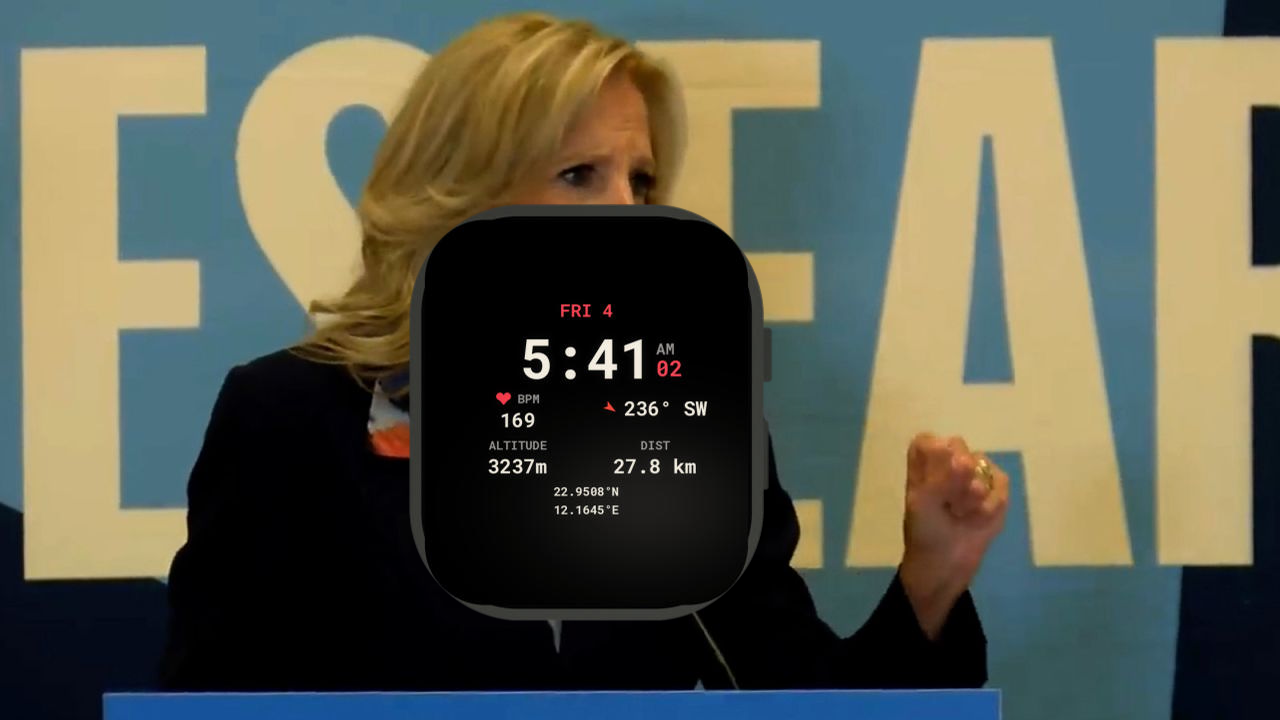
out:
5 h 41 min 02 s
